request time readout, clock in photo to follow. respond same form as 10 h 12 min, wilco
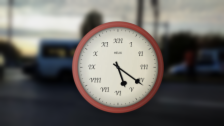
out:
5 h 21 min
